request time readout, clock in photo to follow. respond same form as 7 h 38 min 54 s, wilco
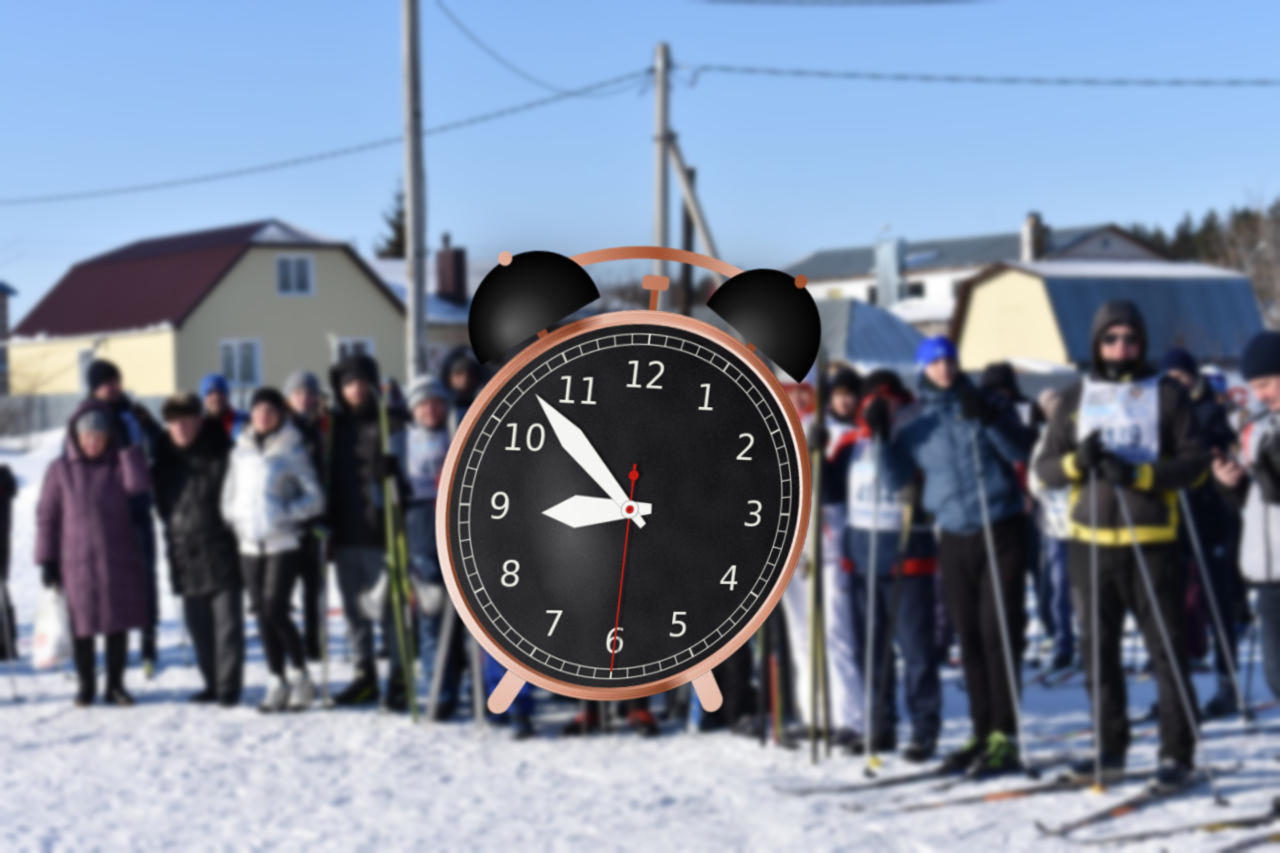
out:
8 h 52 min 30 s
